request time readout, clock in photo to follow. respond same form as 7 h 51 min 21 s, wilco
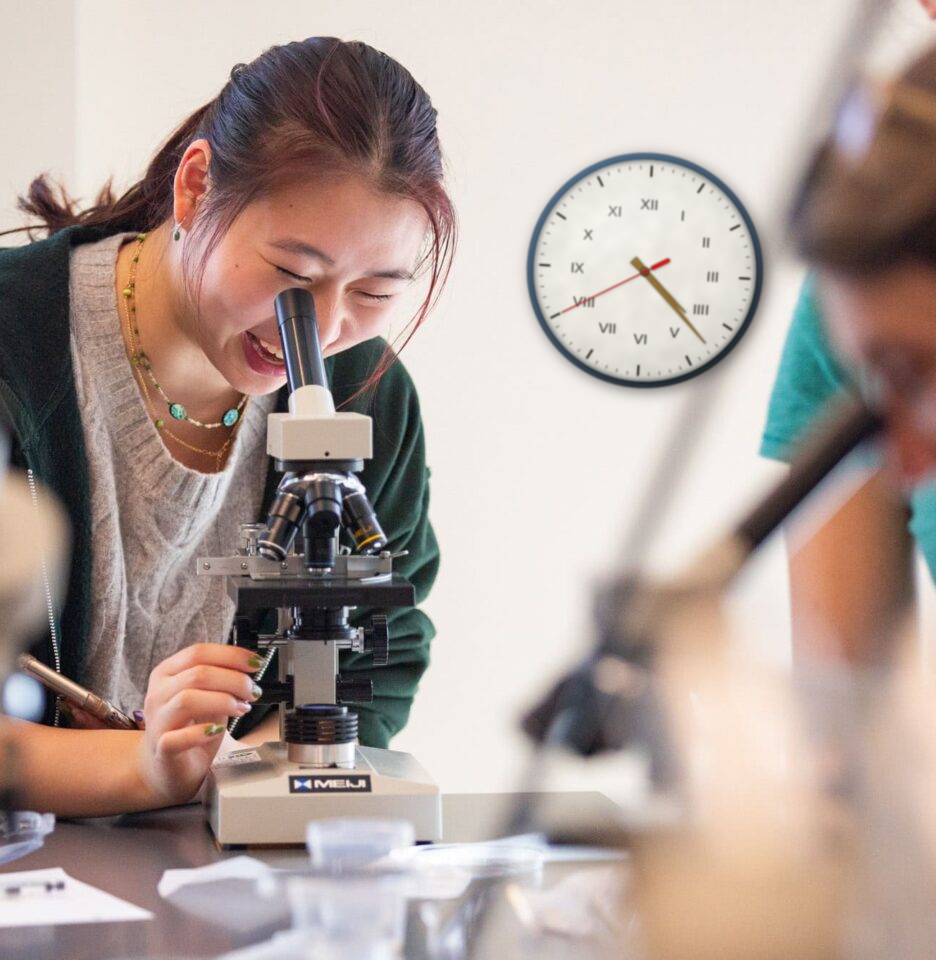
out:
4 h 22 min 40 s
